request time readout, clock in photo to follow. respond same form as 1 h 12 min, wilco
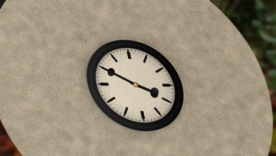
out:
3 h 50 min
